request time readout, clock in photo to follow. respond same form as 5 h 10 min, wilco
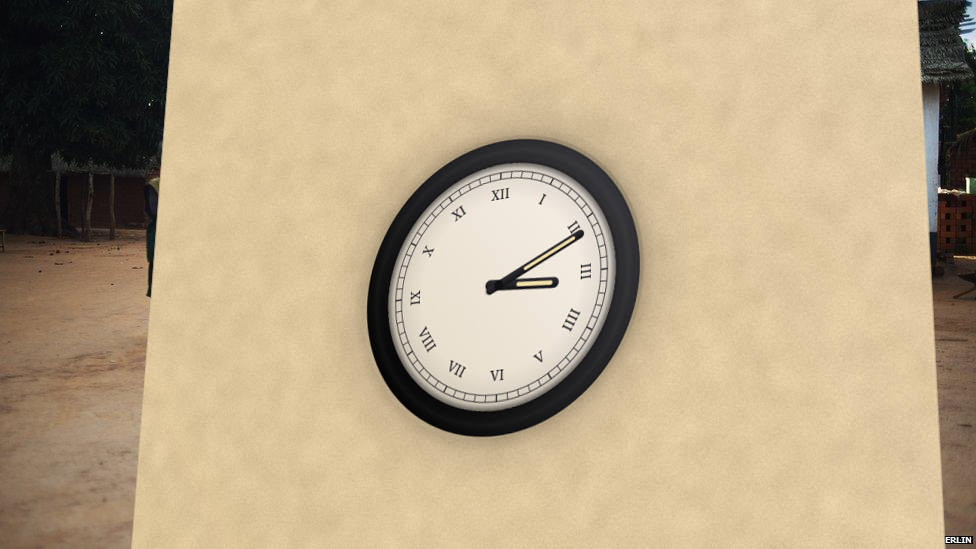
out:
3 h 11 min
